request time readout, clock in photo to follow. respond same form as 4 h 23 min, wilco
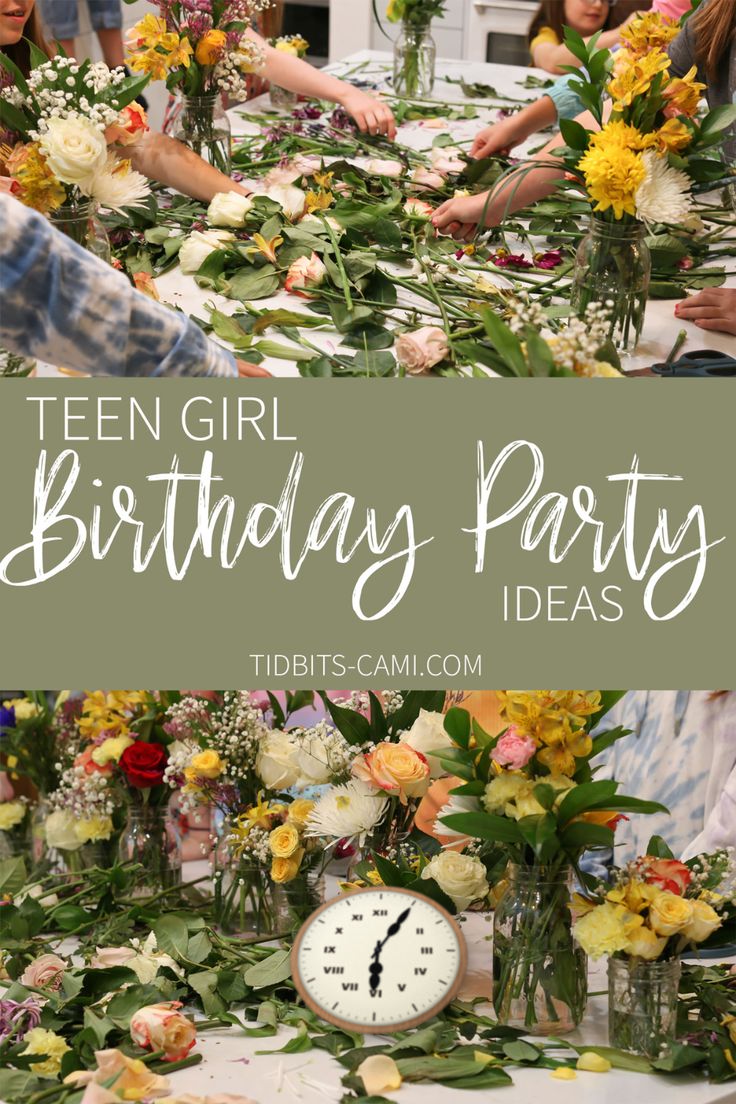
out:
6 h 05 min
